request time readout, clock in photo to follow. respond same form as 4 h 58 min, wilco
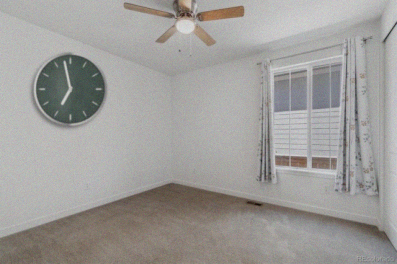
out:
6 h 58 min
